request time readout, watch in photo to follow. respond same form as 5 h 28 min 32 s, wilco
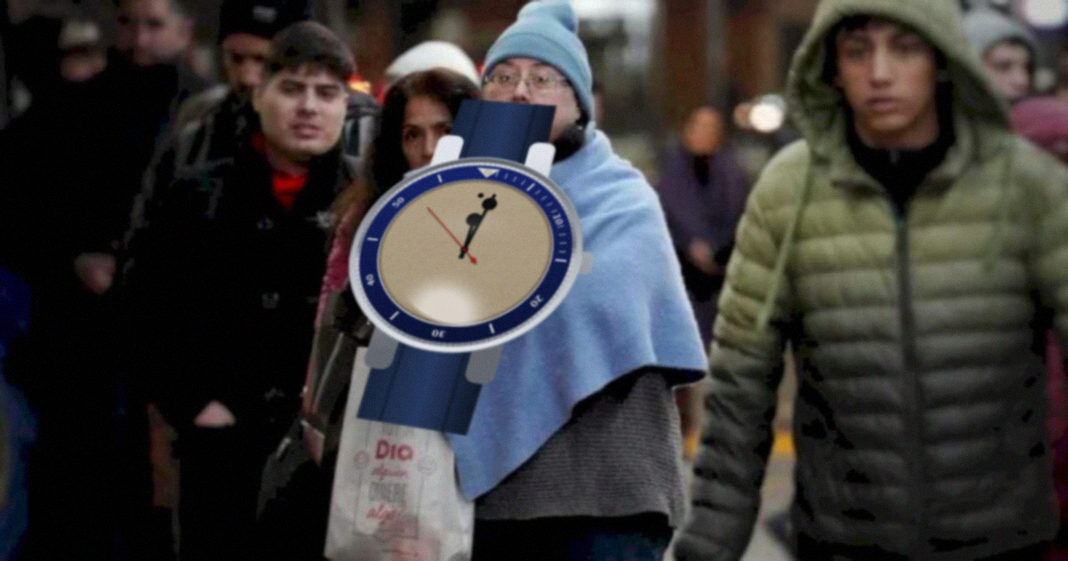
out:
12 h 01 min 52 s
